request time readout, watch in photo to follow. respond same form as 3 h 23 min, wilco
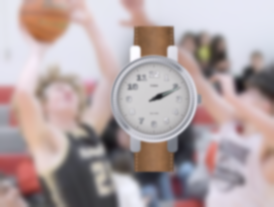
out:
2 h 11 min
